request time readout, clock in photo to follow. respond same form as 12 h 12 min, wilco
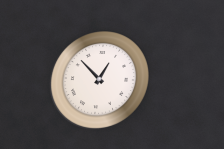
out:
12 h 52 min
